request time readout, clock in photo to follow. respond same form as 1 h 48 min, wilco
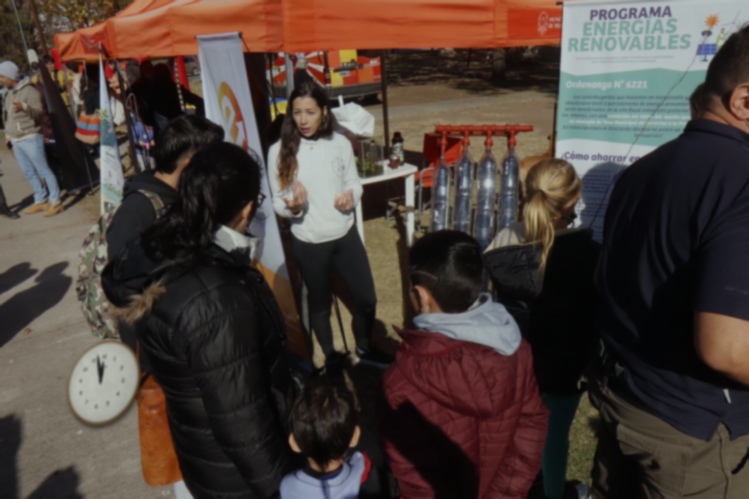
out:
11 h 57 min
